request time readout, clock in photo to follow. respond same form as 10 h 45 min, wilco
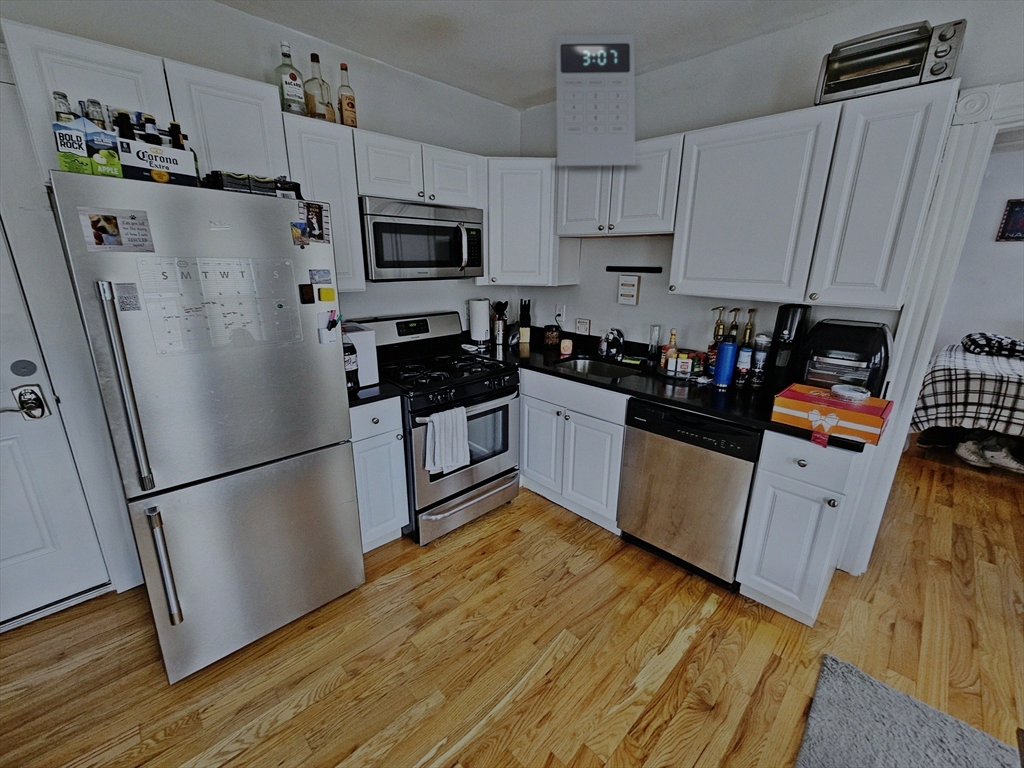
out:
3 h 07 min
